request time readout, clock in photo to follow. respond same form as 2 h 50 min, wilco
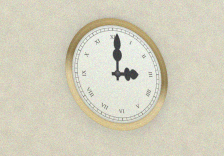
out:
3 h 01 min
